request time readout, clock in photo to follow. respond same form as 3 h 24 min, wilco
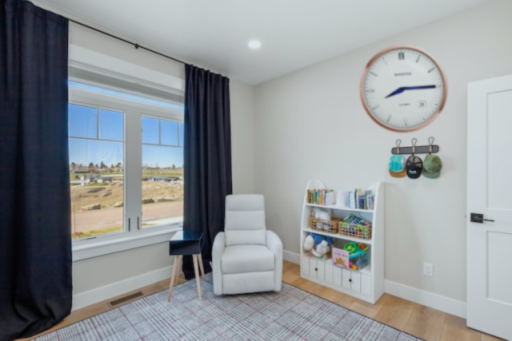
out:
8 h 15 min
